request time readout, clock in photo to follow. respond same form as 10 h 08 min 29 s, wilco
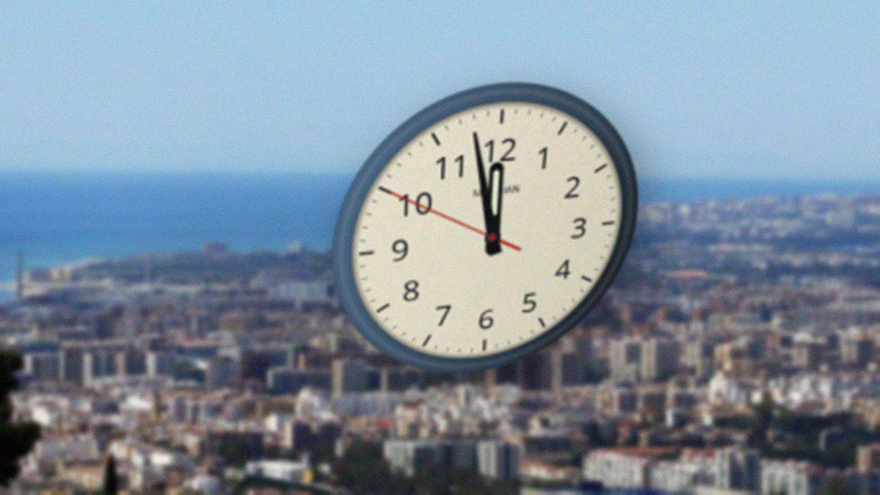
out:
11 h 57 min 50 s
